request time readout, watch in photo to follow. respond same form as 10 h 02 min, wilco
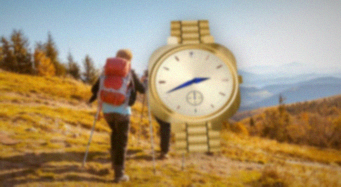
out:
2 h 41 min
